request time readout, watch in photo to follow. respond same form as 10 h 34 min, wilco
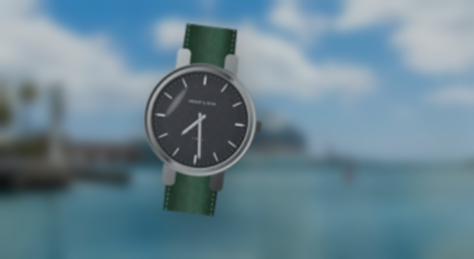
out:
7 h 29 min
